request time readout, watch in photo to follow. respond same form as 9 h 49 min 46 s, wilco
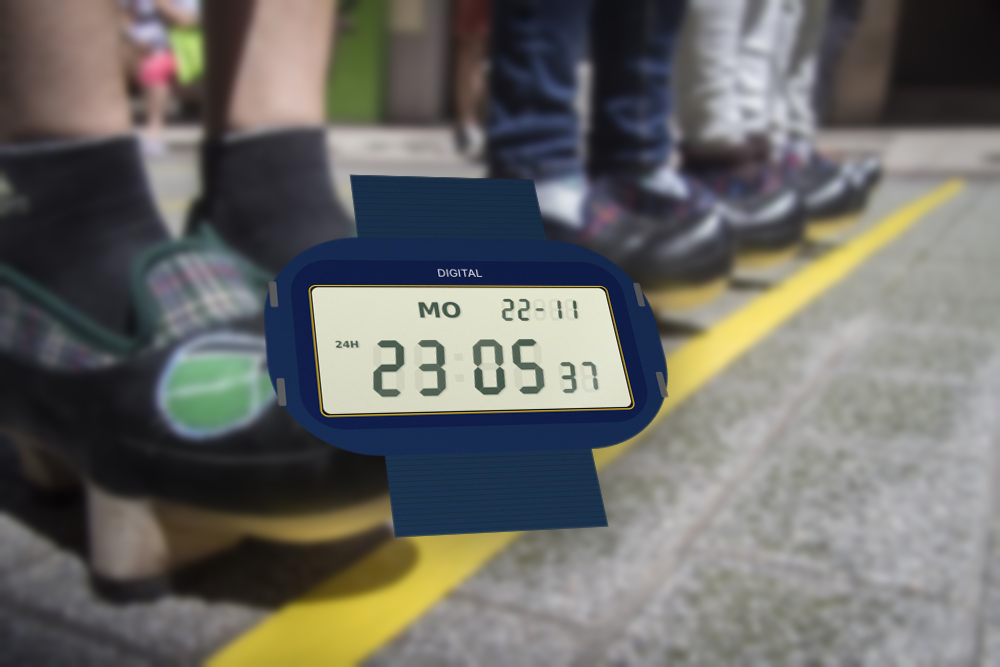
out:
23 h 05 min 37 s
